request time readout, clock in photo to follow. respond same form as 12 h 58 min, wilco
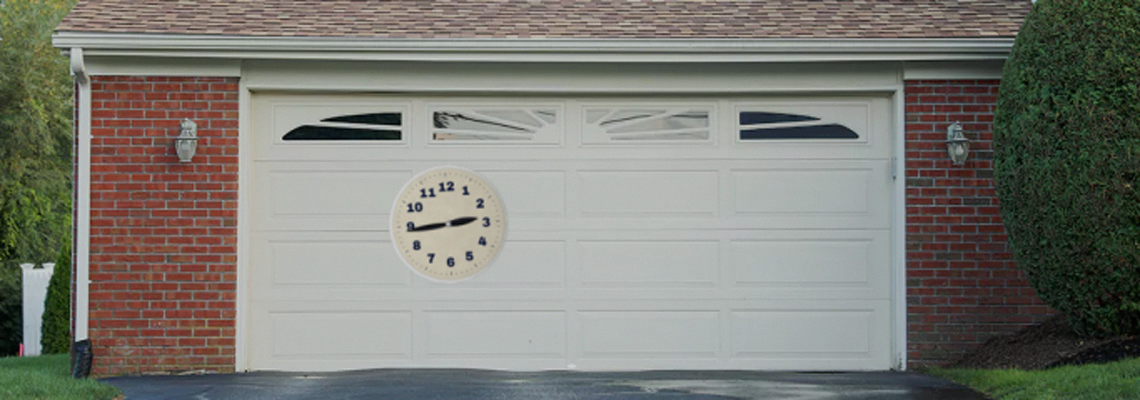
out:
2 h 44 min
